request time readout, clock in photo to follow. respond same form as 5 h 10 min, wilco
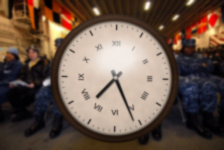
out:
7 h 26 min
